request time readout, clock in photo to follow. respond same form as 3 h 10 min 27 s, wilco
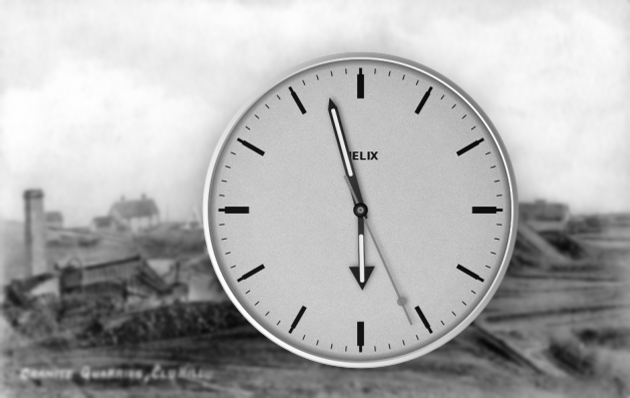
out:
5 h 57 min 26 s
